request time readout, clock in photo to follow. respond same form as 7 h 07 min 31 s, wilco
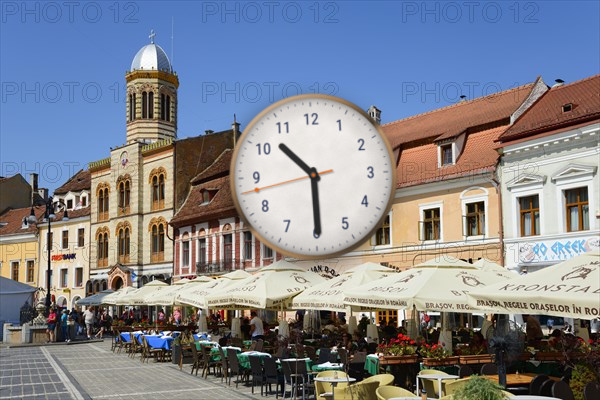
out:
10 h 29 min 43 s
